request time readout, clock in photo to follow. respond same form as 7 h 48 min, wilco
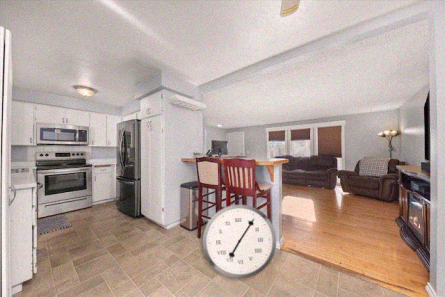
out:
7 h 06 min
